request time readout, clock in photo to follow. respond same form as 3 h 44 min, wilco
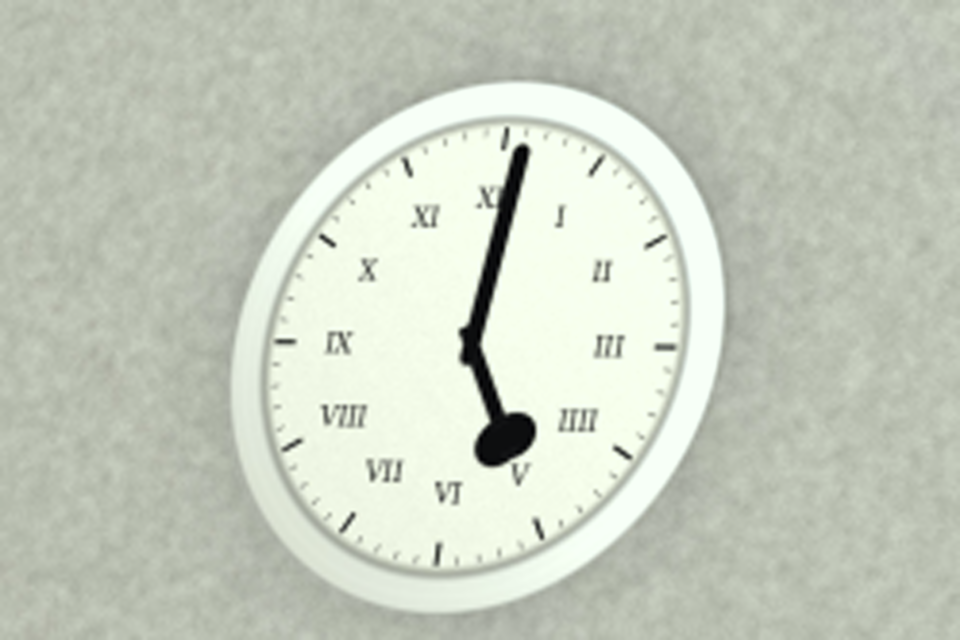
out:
5 h 01 min
